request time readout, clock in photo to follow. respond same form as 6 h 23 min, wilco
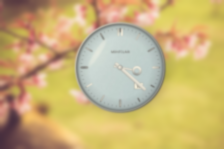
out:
3 h 22 min
